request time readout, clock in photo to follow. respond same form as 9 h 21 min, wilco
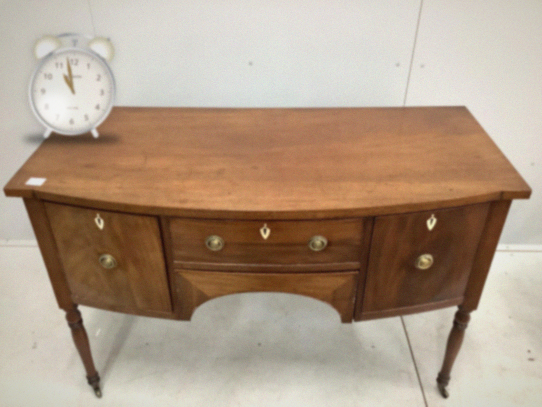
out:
10 h 58 min
